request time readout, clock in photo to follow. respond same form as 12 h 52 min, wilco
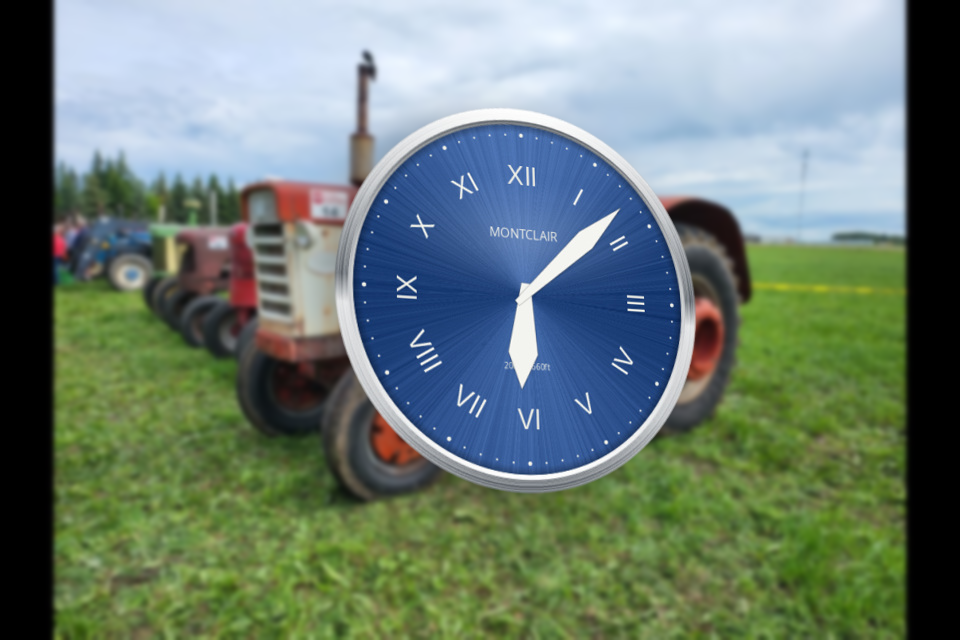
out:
6 h 08 min
